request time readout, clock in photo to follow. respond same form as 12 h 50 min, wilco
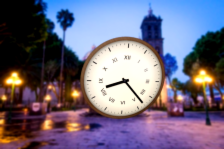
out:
8 h 23 min
